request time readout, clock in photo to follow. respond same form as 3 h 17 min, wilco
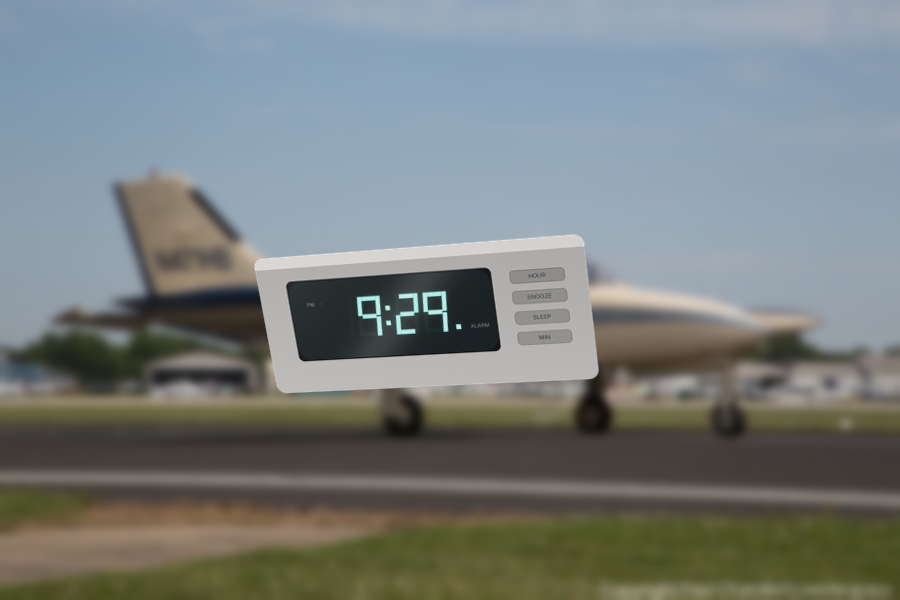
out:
9 h 29 min
